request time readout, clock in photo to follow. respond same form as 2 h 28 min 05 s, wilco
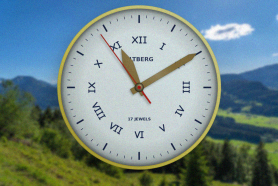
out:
11 h 09 min 54 s
